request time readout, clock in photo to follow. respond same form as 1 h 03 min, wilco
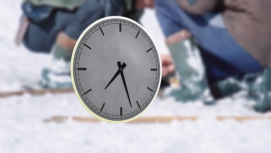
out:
7 h 27 min
